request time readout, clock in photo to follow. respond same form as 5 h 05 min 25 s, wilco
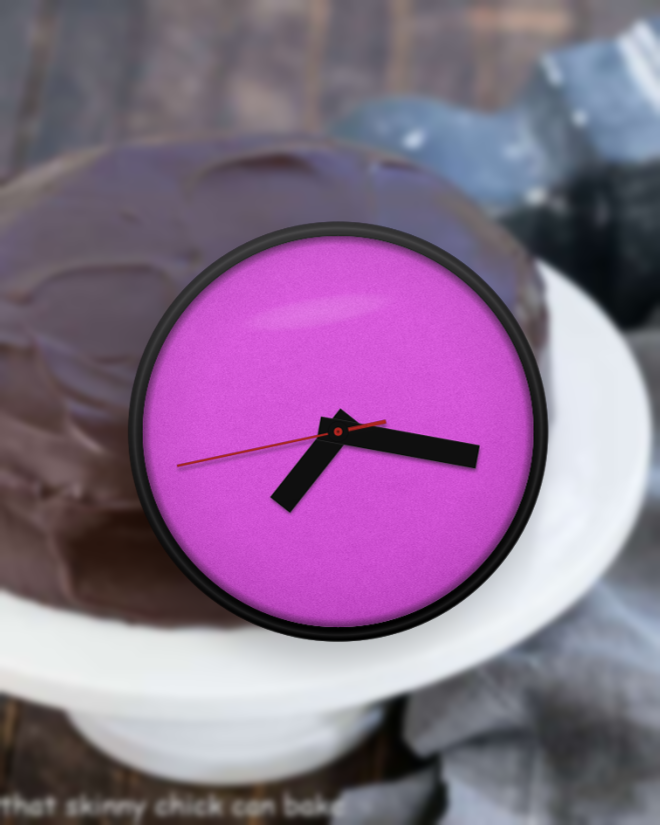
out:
7 h 16 min 43 s
